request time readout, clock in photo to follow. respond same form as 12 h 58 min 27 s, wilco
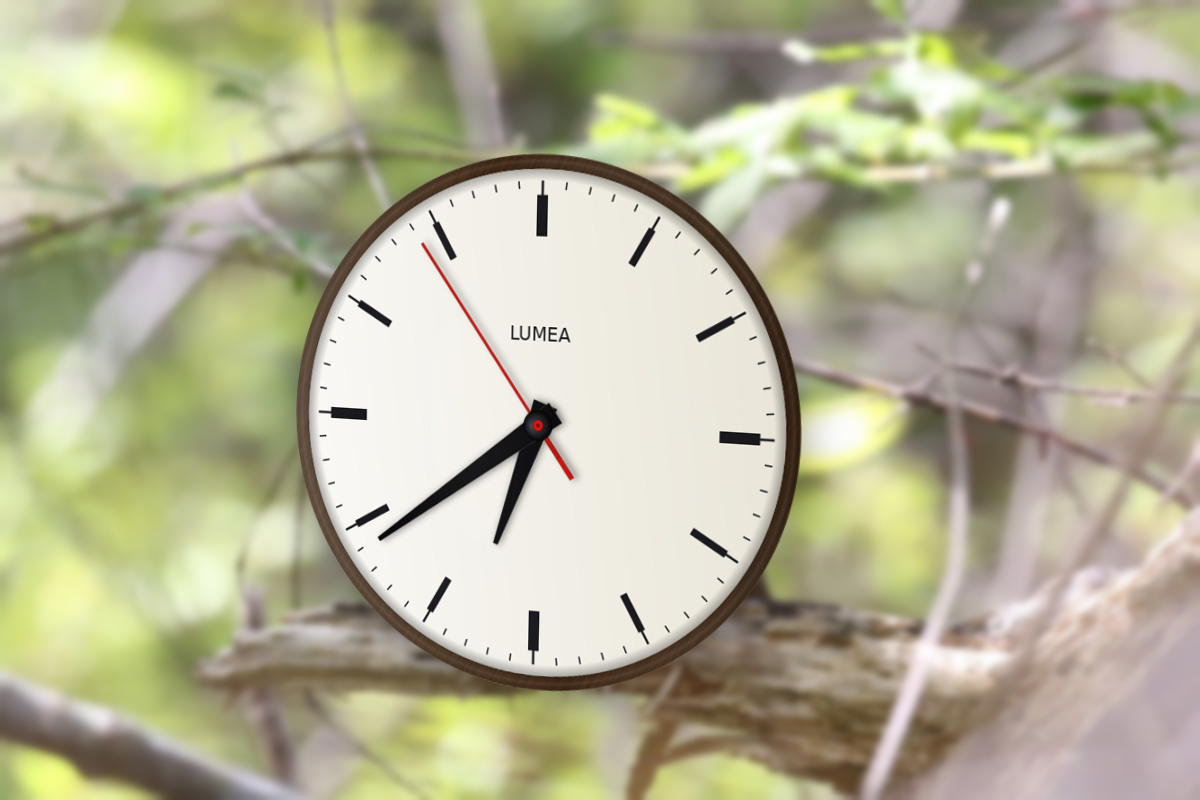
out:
6 h 38 min 54 s
